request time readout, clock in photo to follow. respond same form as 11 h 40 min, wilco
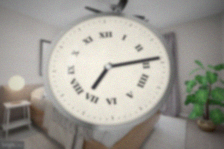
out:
7 h 14 min
